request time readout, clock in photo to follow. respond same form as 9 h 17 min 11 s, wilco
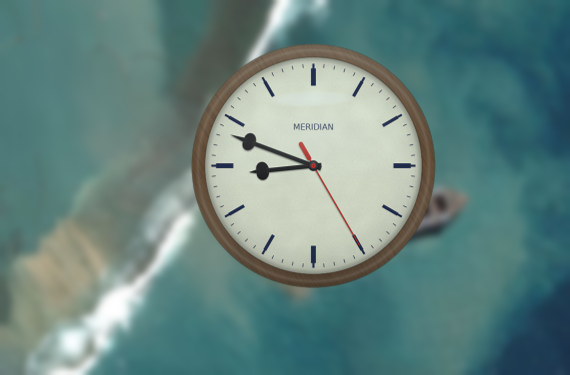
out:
8 h 48 min 25 s
